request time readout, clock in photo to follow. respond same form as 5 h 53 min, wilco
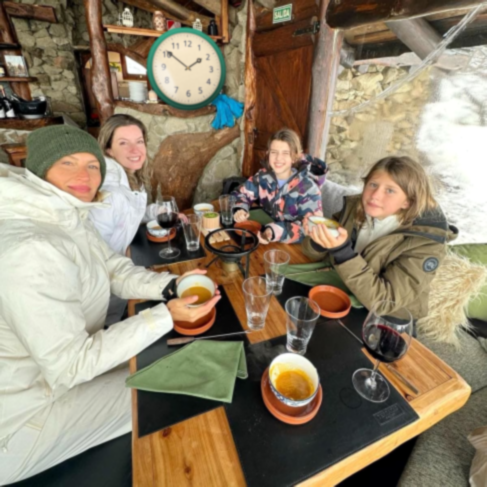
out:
1 h 51 min
